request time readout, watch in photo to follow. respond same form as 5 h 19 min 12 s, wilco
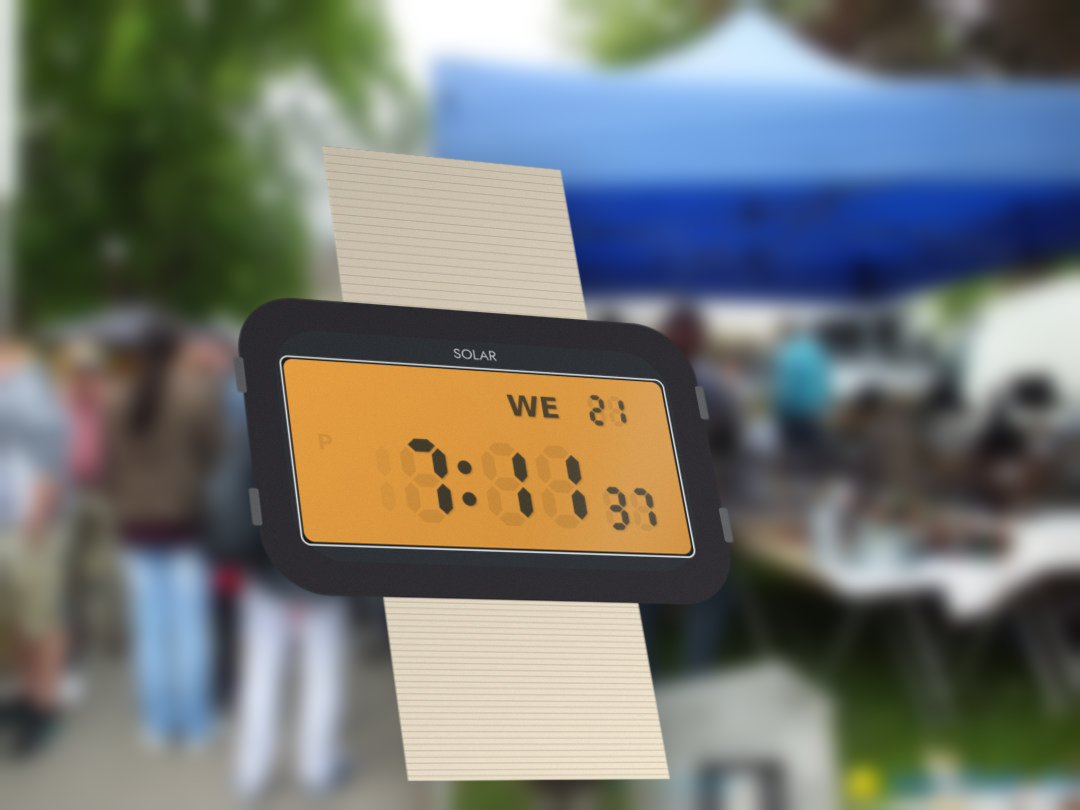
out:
7 h 11 min 37 s
